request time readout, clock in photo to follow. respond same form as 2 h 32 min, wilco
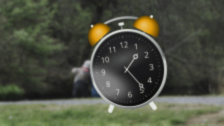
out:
1 h 24 min
